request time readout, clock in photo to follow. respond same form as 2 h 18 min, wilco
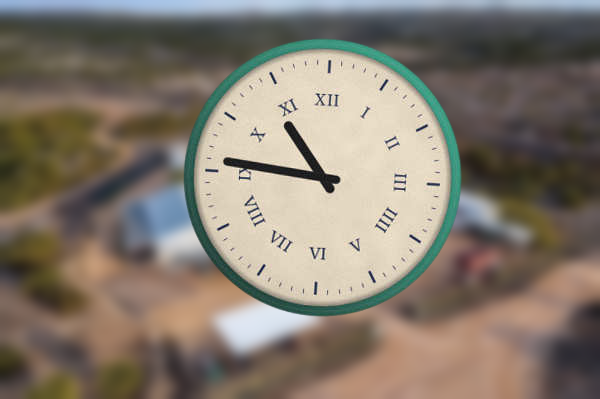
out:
10 h 46 min
